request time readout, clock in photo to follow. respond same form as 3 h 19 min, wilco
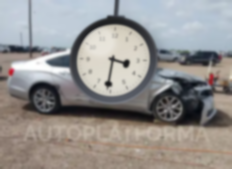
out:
3 h 31 min
